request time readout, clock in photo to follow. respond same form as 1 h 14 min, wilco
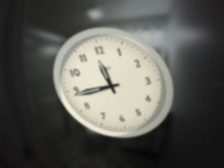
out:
11 h 44 min
